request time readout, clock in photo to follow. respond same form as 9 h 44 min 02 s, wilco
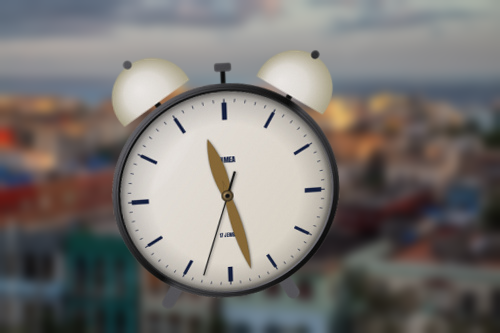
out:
11 h 27 min 33 s
